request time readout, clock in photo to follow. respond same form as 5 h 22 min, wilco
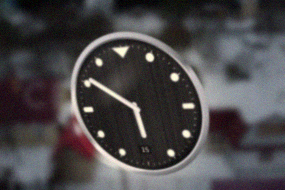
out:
5 h 51 min
